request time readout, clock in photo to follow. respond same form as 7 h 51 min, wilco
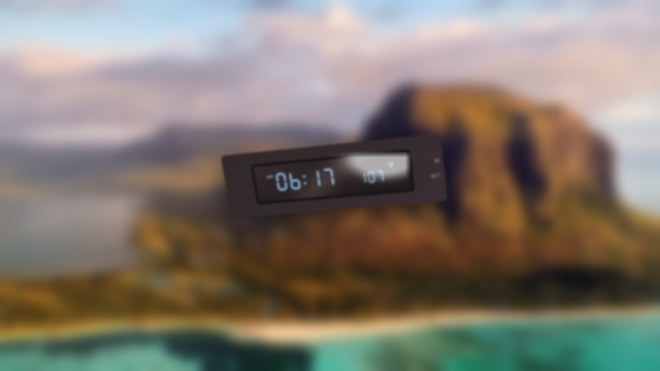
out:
6 h 17 min
